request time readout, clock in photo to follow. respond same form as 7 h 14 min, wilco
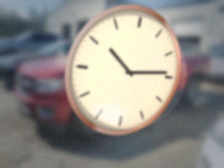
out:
10 h 14 min
